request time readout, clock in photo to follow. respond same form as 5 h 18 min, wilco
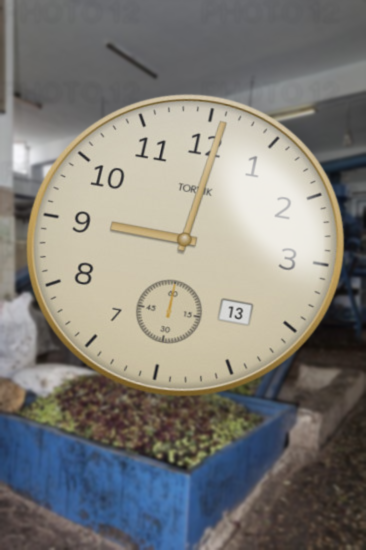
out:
9 h 01 min
